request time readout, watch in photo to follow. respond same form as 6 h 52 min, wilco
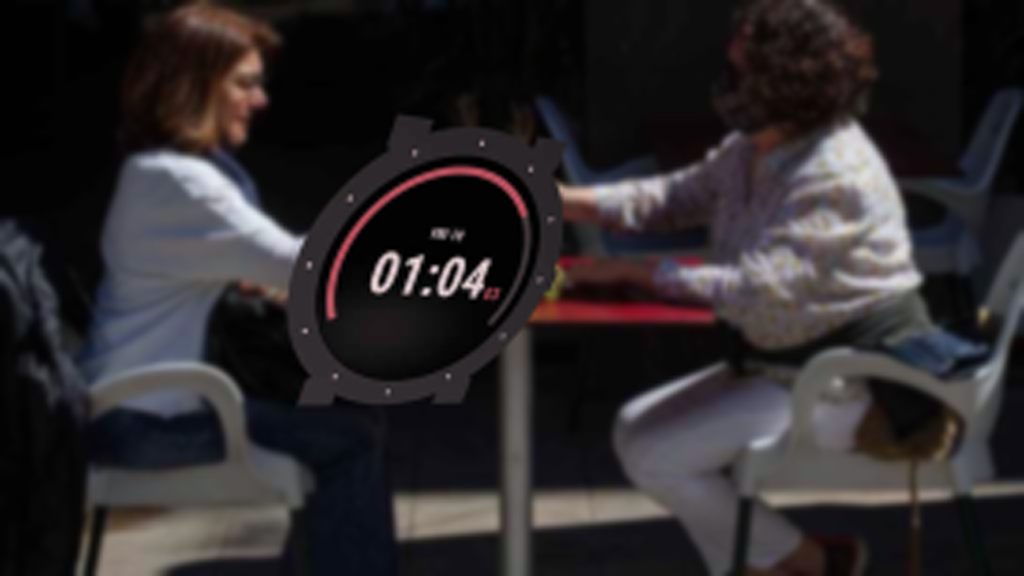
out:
1 h 04 min
